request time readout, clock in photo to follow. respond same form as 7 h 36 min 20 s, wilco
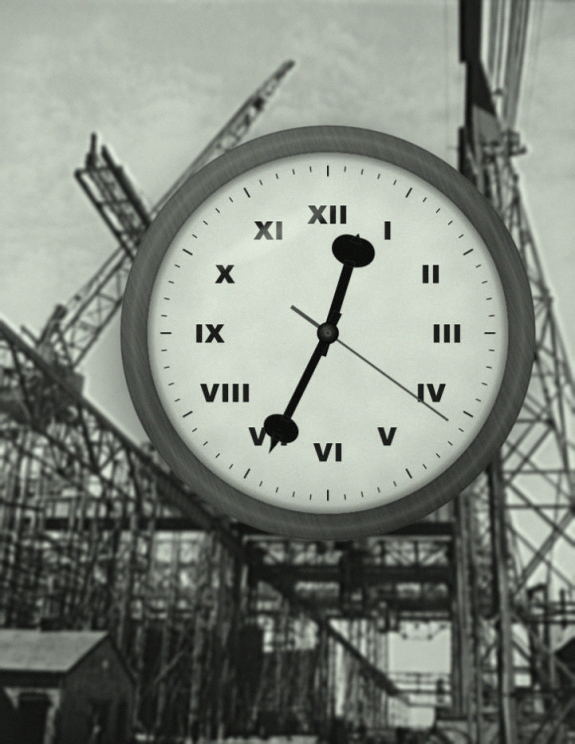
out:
12 h 34 min 21 s
